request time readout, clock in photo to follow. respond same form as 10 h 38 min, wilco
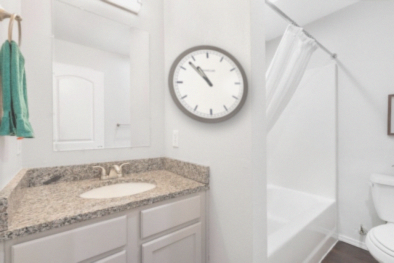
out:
10 h 53 min
